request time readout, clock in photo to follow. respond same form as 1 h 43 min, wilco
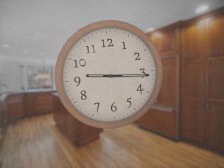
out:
9 h 16 min
